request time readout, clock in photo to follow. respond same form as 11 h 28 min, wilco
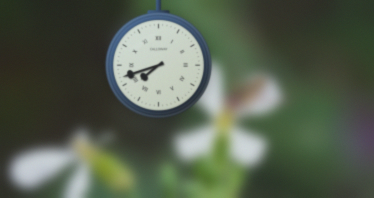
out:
7 h 42 min
